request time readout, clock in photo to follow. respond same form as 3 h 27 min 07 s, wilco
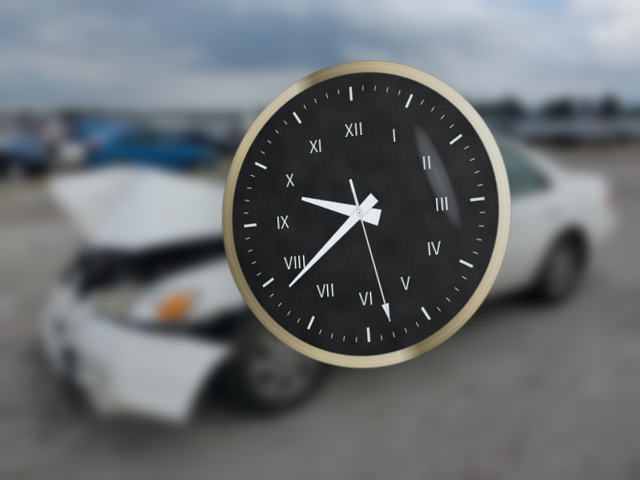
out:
9 h 38 min 28 s
